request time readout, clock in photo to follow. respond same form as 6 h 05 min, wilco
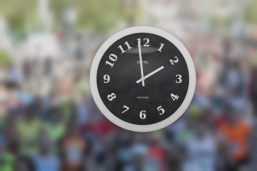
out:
1 h 59 min
